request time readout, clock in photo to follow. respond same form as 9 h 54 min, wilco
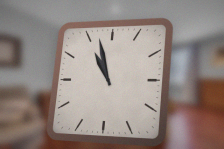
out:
10 h 57 min
